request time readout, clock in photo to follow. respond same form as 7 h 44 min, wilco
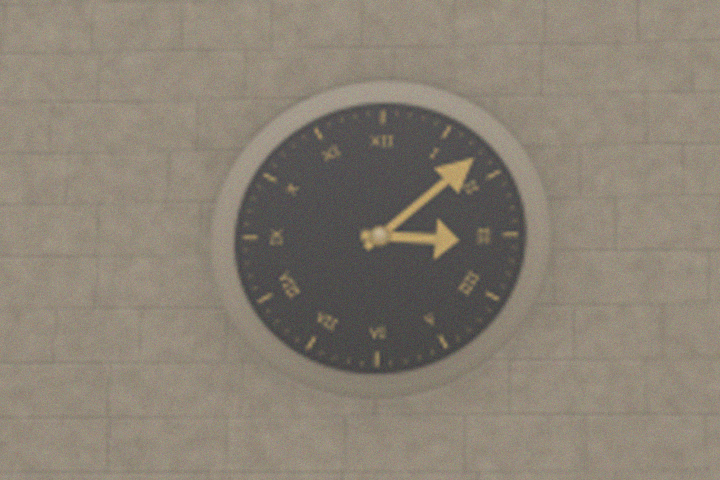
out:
3 h 08 min
